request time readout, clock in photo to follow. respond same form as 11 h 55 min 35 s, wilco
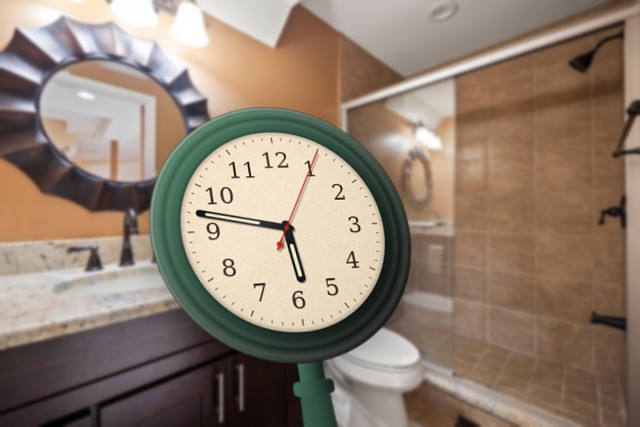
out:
5 h 47 min 05 s
